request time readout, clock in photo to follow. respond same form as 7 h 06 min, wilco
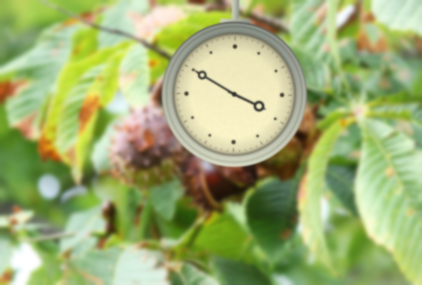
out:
3 h 50 min
